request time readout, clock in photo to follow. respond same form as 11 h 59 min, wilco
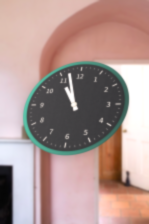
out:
10 h 57 min
